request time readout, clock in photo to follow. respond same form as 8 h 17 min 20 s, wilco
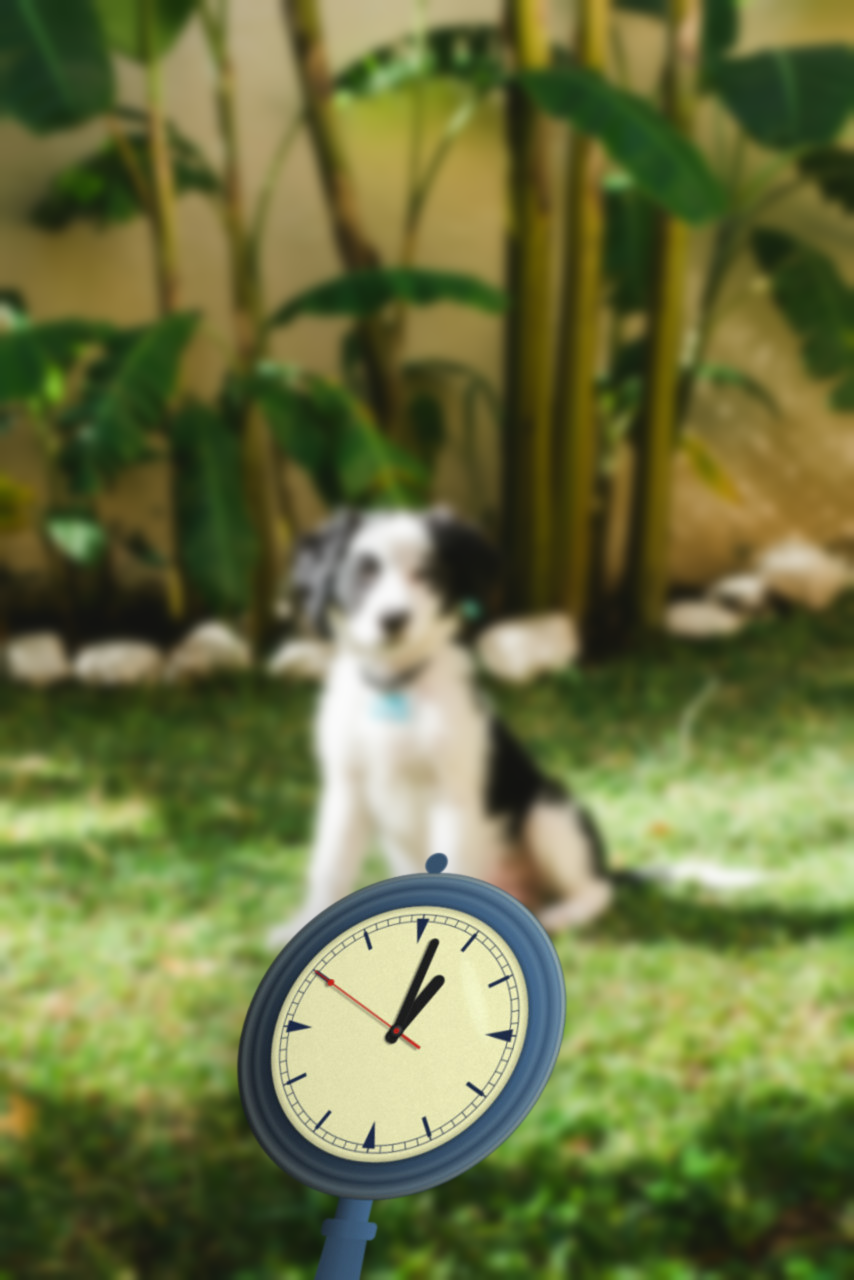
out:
1 h 01 min 50 s
